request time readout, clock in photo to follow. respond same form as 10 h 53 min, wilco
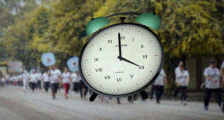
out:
3 h 59 min
